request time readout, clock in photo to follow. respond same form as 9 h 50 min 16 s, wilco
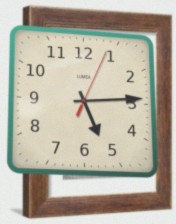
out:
5 h 14 min 04 s
